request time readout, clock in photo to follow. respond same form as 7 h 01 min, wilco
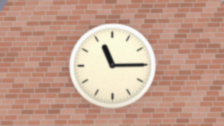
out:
11 h 15 min
